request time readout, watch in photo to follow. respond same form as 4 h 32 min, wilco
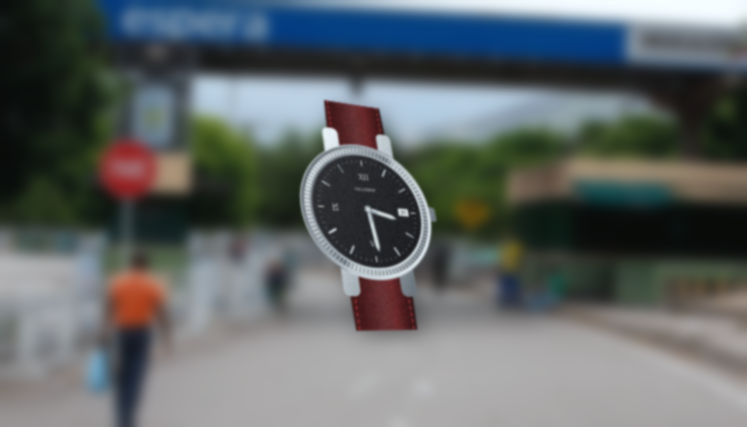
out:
3 h 29 min
